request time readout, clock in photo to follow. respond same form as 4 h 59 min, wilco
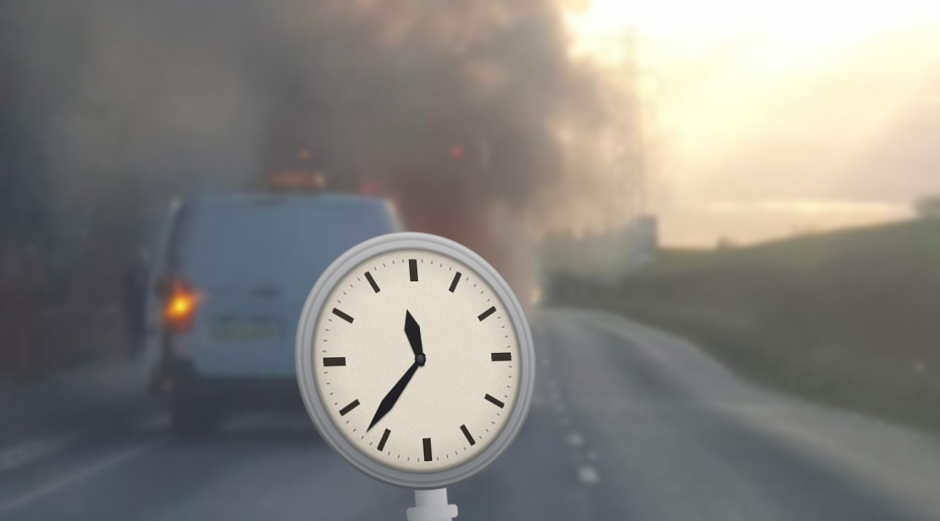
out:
11 h 37 min
